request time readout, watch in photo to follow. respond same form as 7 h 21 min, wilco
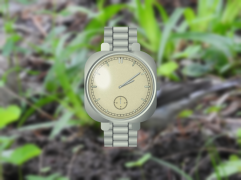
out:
2 h 09 min
